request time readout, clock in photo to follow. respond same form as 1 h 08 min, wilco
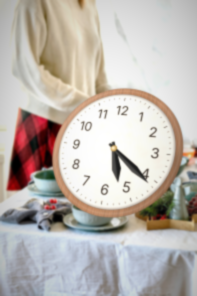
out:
5 h 21 min
